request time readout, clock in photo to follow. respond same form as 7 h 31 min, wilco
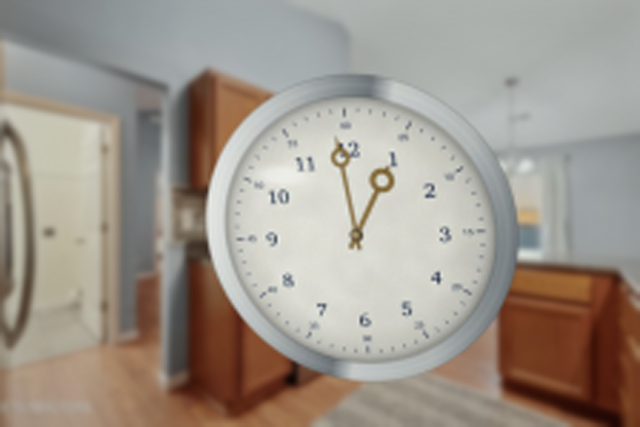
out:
12 h 59 min
